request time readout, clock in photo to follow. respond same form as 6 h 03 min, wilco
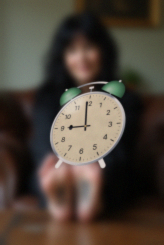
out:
8 h 59 min
